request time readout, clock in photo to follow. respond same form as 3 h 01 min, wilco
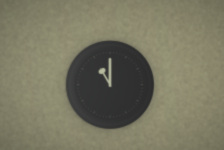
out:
11 h 00 min
